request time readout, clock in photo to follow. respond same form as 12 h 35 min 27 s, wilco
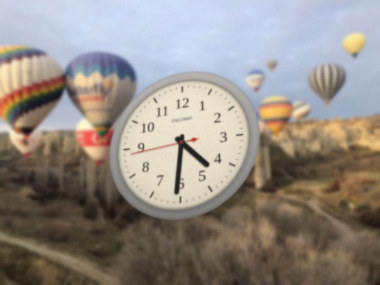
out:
4 h 30 min 44 s
